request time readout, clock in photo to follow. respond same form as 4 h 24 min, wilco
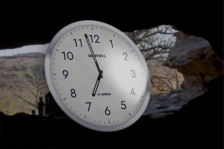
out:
6 h 58 min
